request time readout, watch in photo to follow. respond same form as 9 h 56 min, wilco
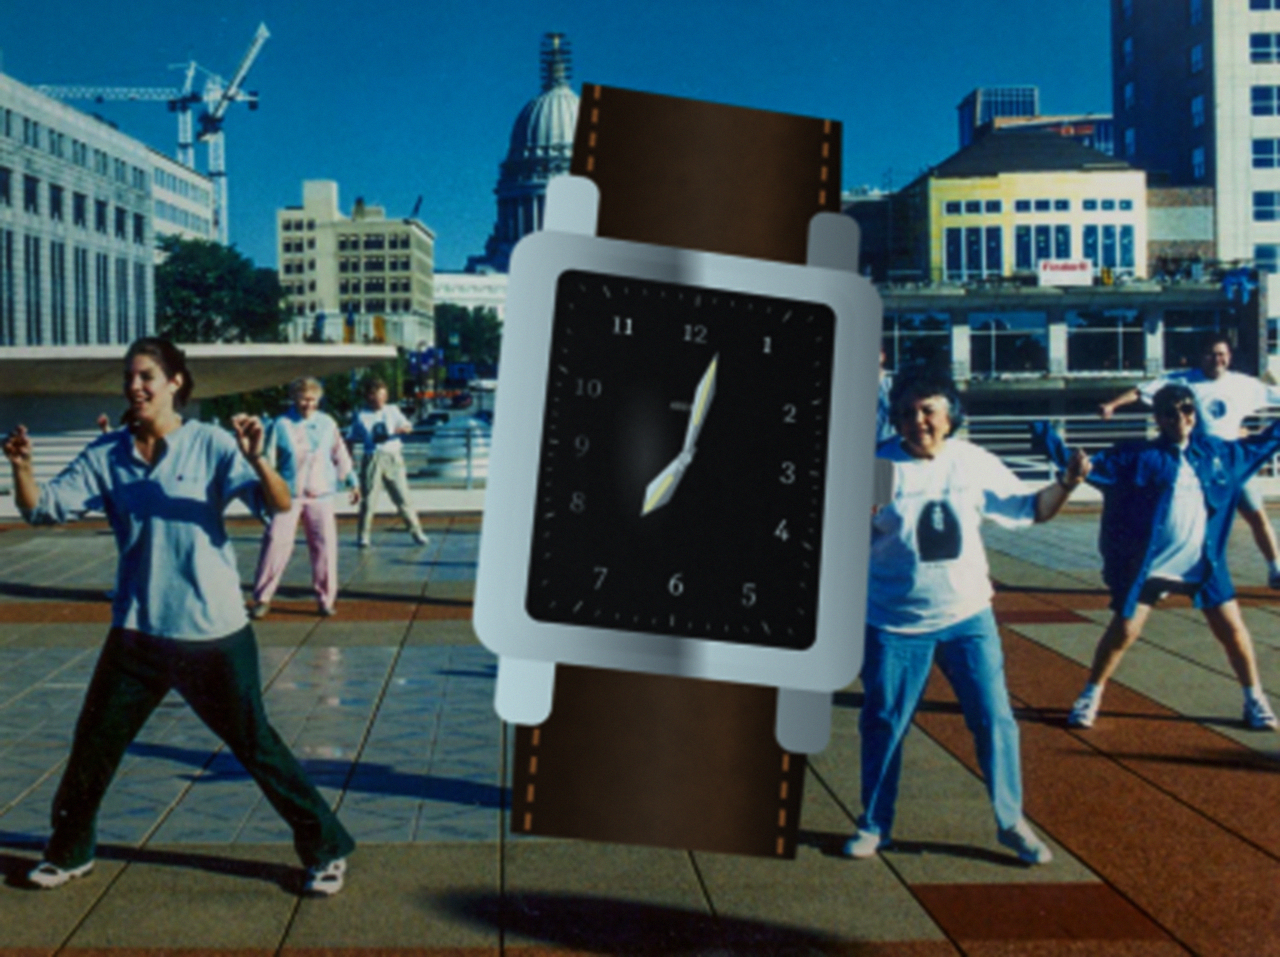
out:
7 h 02 min
